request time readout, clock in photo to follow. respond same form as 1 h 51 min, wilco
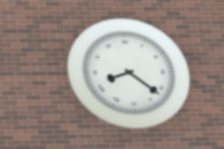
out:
8 h 22 min
